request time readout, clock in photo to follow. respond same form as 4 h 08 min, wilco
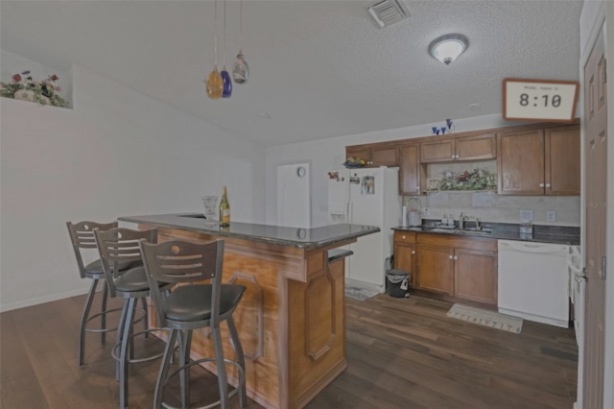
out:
8 h 10 min
